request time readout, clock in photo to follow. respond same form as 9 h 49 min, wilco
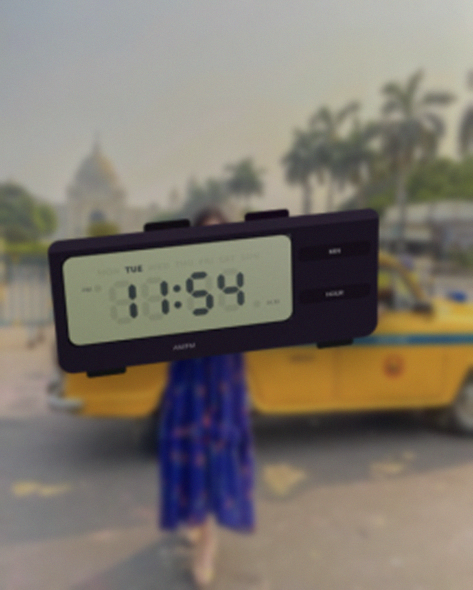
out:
11 h 54 min
